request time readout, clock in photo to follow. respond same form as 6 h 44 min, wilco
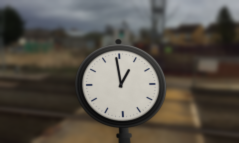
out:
12 h 59 min
